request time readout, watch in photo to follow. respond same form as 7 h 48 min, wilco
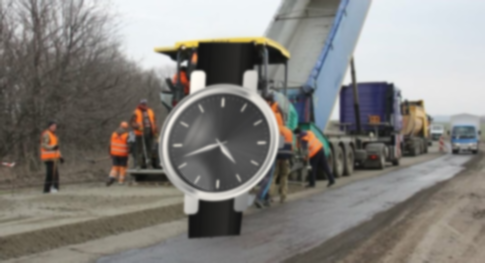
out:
4 h 42 min
